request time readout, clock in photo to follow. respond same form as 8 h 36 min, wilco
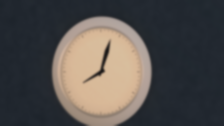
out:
8 h 03 min
